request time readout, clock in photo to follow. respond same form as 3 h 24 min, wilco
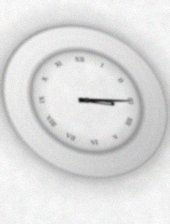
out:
3 h 15 min
